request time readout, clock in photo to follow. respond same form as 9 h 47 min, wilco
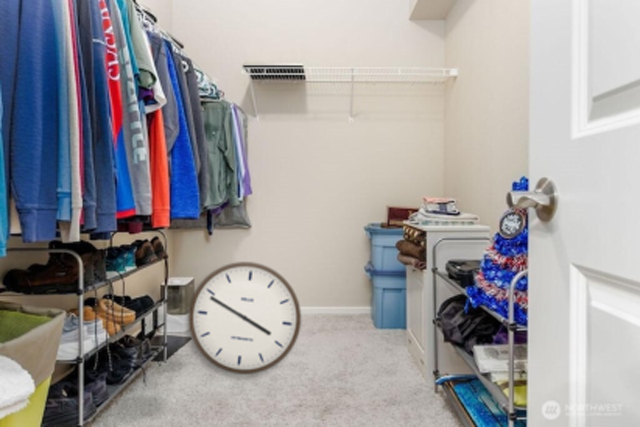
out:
3 h 49 min
